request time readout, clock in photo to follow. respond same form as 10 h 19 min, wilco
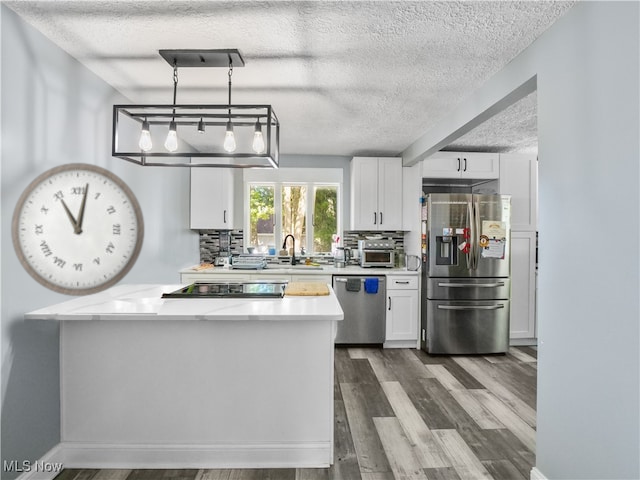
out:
11 h 02 min
